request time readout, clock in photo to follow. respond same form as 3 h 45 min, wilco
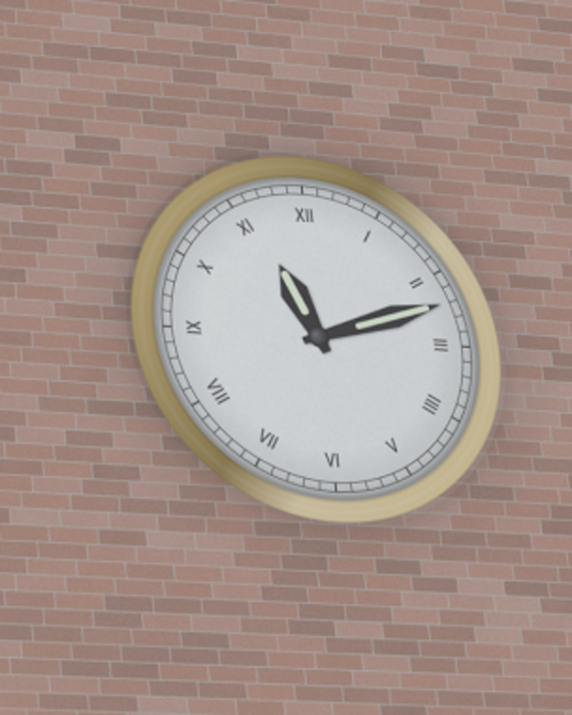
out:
11 h 12 min
